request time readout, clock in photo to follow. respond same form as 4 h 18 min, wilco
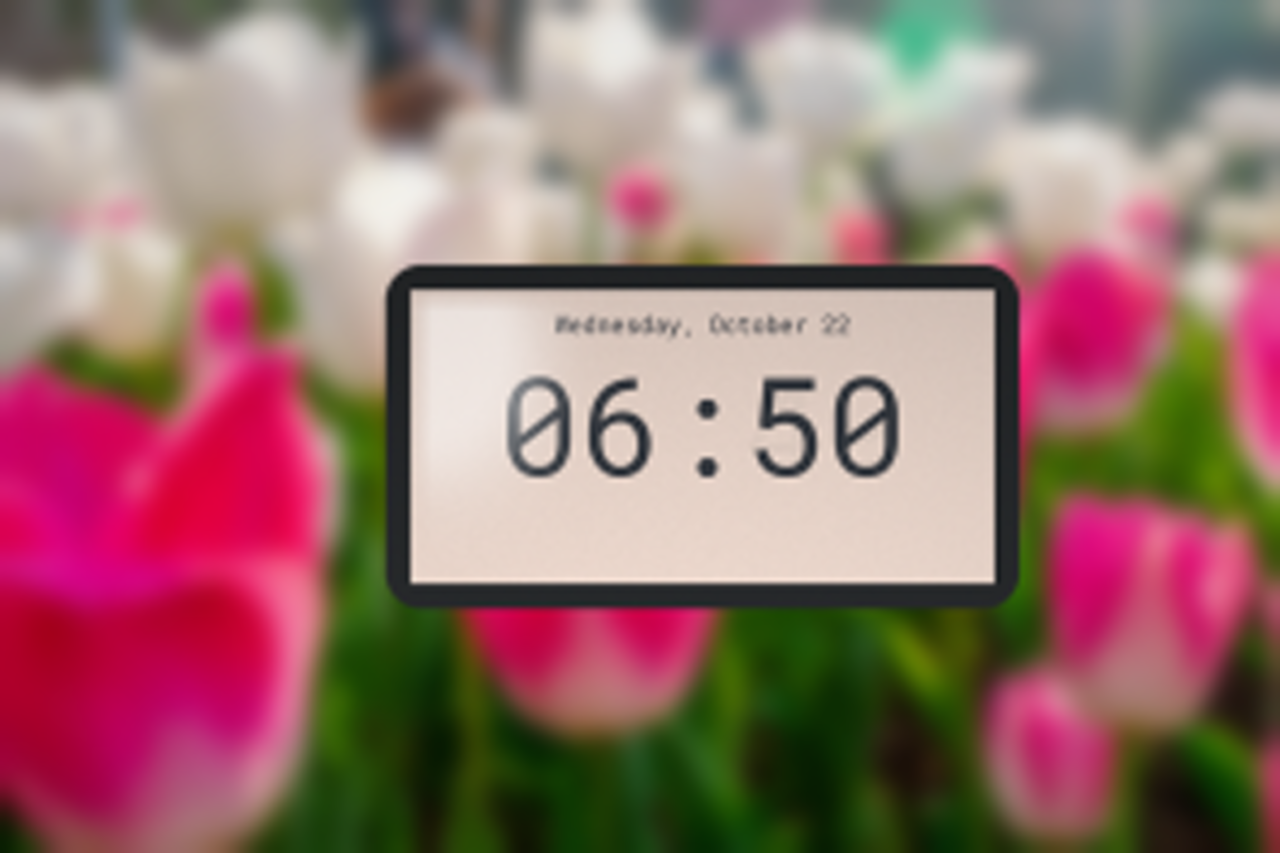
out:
6 h 50 min
